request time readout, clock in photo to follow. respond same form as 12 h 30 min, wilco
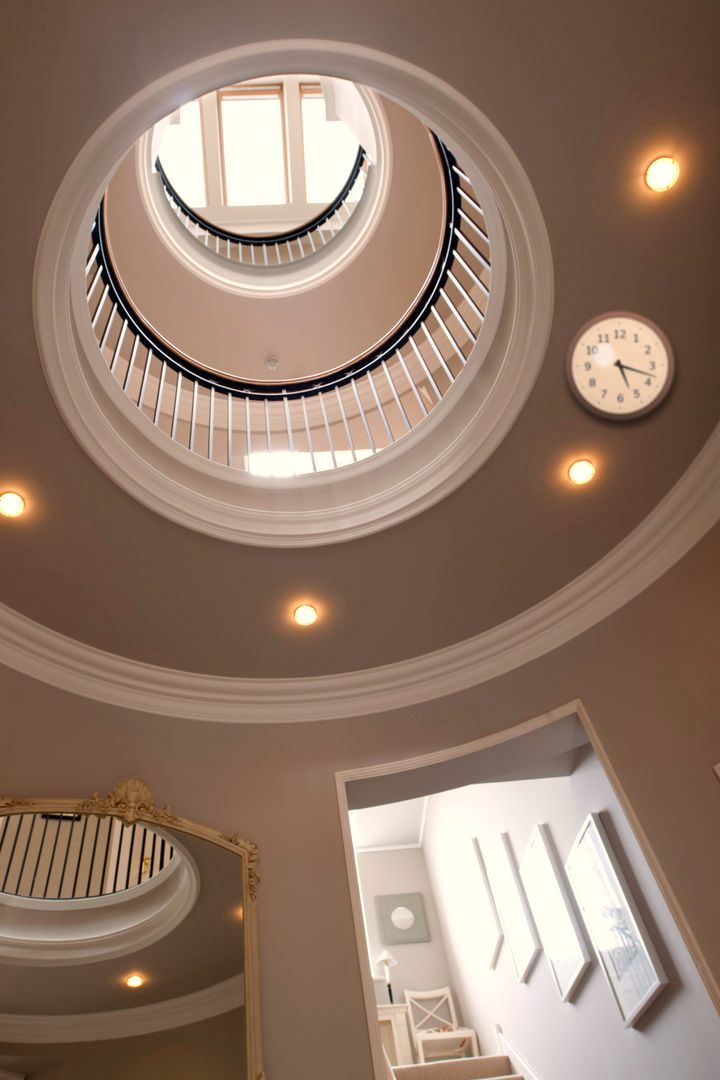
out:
5 h 18 min
